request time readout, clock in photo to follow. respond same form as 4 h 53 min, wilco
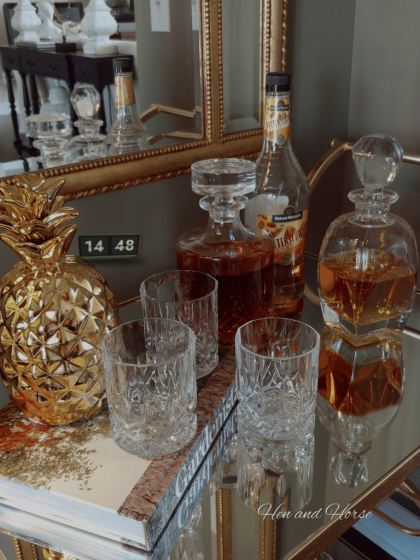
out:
14 h 48 min
